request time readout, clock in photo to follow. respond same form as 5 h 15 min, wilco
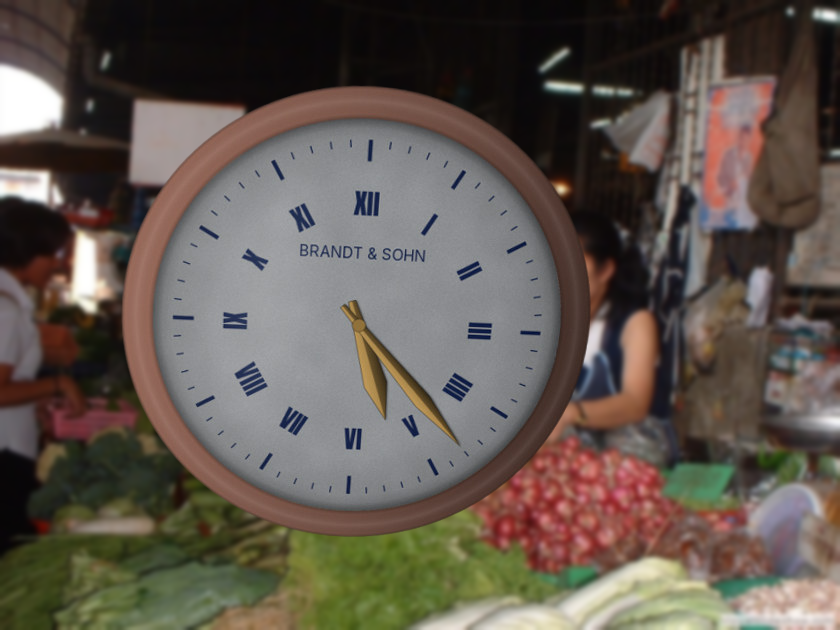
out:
5 h 23 min
